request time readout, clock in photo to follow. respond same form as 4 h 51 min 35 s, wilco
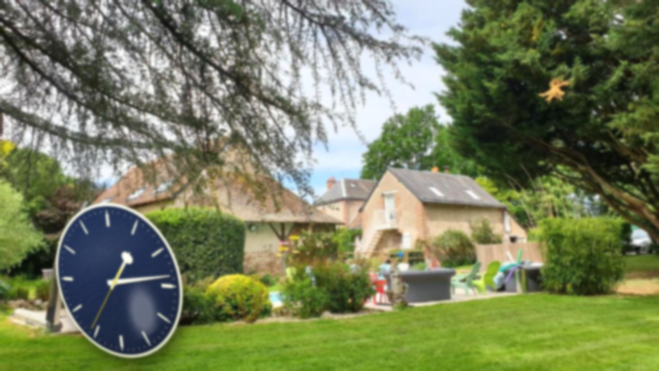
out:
1 h 13 min 36 s
